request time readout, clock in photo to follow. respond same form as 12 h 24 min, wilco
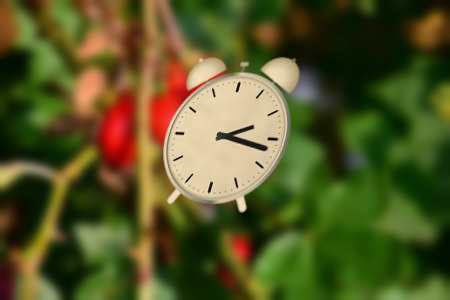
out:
2 h 17 min
